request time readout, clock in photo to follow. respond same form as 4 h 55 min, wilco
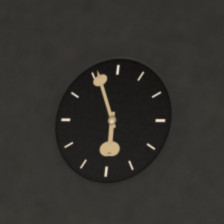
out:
5 h 56 min
